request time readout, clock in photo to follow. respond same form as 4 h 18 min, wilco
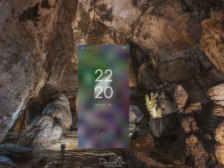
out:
22 h 20 min
